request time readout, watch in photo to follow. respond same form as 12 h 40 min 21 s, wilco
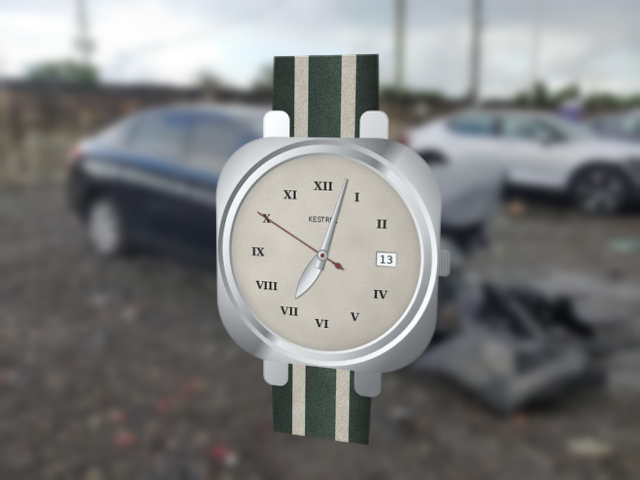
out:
7 h 02 min 50 s
